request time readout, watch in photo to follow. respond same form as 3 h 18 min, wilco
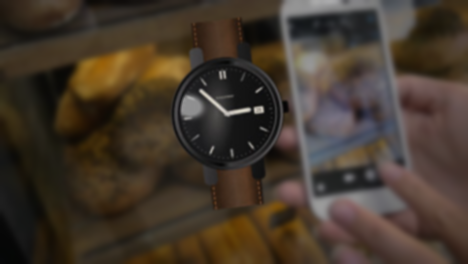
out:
2 h 53 min
